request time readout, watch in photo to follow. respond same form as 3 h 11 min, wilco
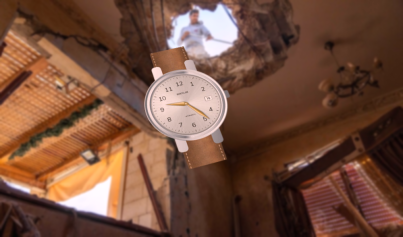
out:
9 h 24 min
